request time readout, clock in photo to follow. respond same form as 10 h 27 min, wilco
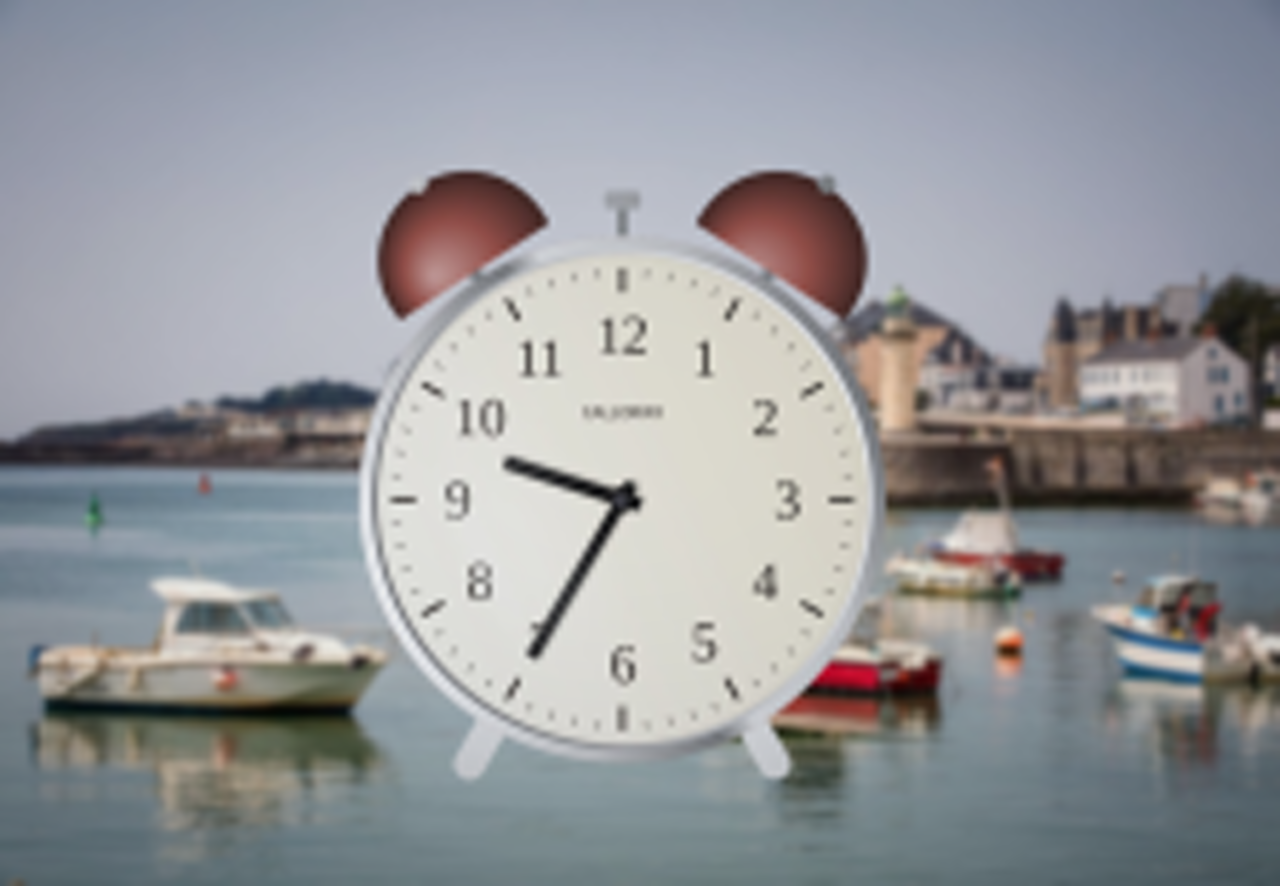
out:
9 h 35 min
